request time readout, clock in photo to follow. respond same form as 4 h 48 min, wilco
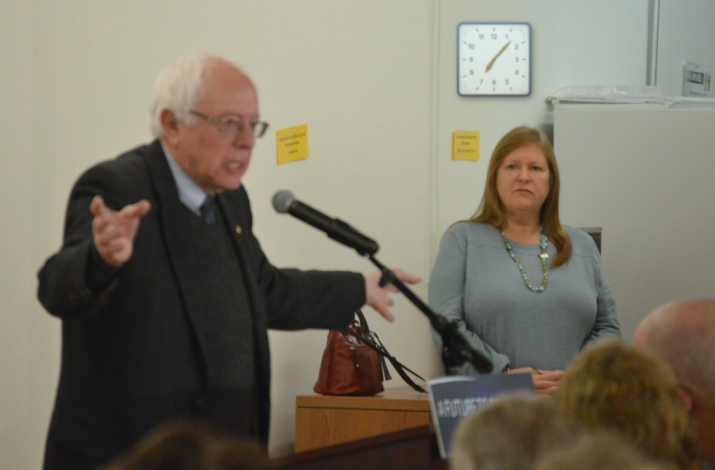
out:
7 h 07 min
